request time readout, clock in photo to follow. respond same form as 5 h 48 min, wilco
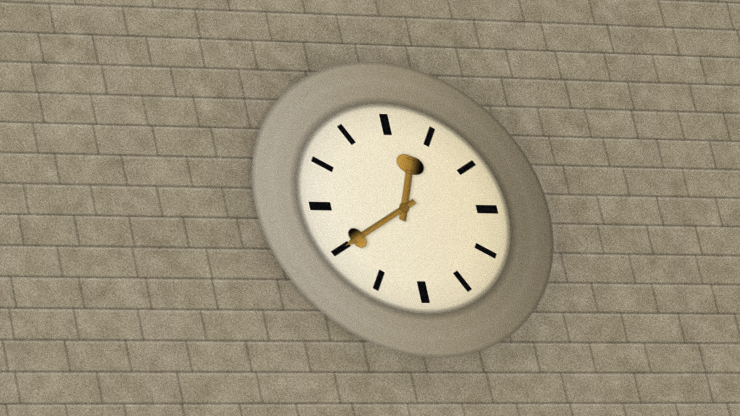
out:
12 h 40 min
